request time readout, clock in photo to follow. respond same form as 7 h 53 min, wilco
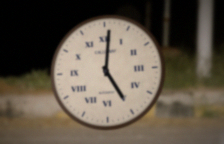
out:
5 h 01 min
